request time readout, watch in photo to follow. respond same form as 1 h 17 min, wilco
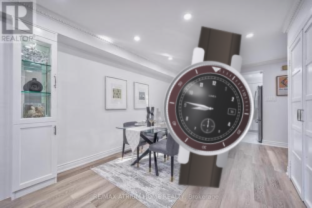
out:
8 h 46 min
